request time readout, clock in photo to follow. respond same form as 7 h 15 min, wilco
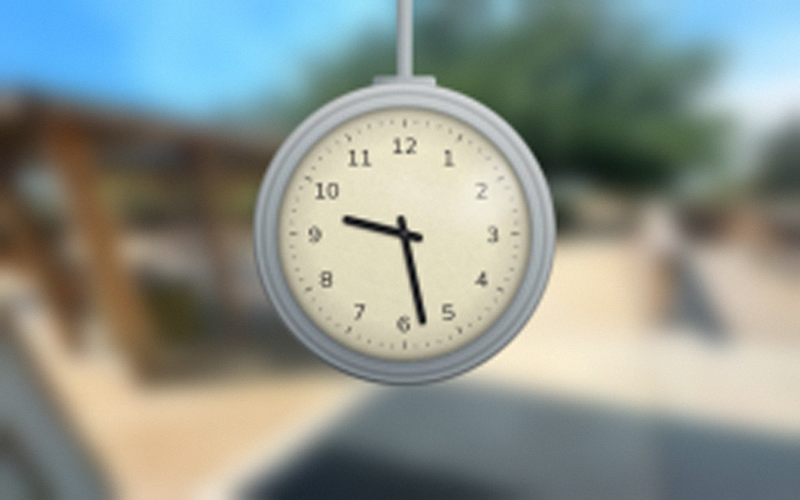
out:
9 h 28 min
